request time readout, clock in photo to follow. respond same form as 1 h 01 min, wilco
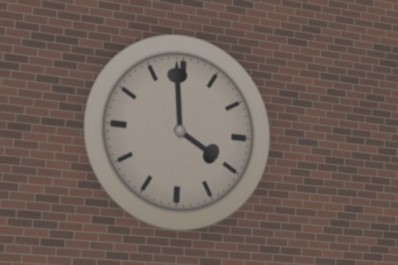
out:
3 h 59 min
